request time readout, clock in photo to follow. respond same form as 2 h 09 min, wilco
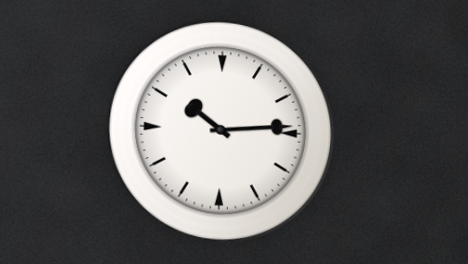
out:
10 h 14 min
